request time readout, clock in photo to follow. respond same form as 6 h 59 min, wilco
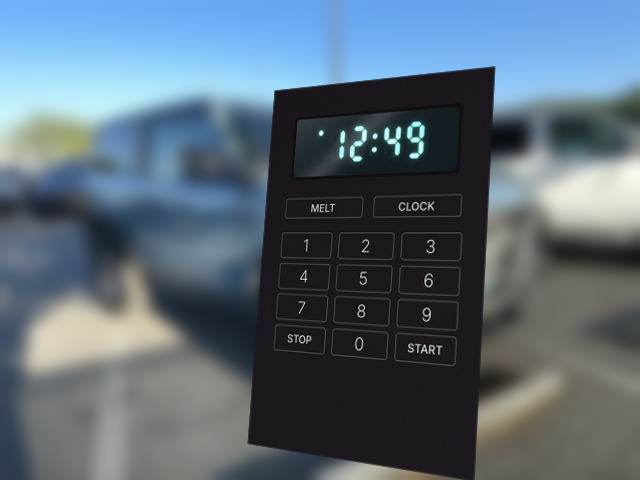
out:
12 h 49 min
